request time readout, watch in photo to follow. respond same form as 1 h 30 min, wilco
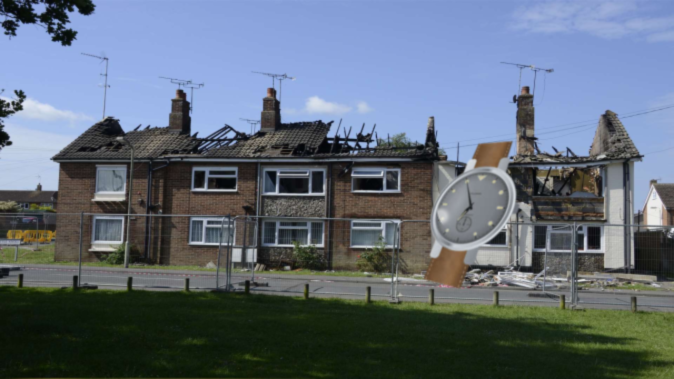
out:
6 h 55 min
